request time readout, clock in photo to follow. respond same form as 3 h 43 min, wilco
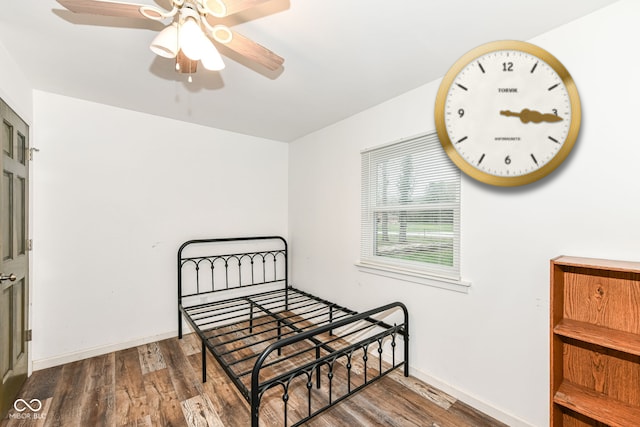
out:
3 h 16 min
